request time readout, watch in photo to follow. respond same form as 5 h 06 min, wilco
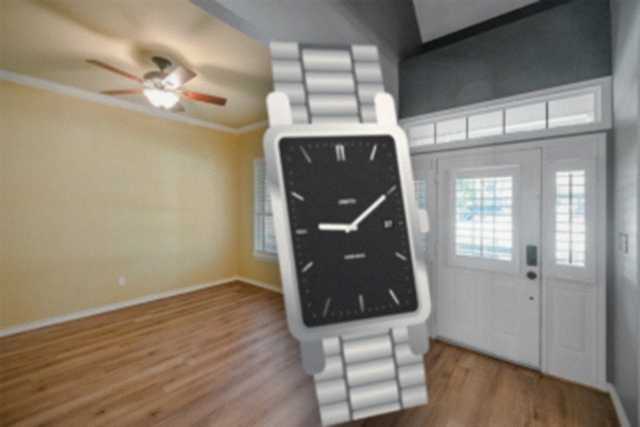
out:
9 h 10 min
